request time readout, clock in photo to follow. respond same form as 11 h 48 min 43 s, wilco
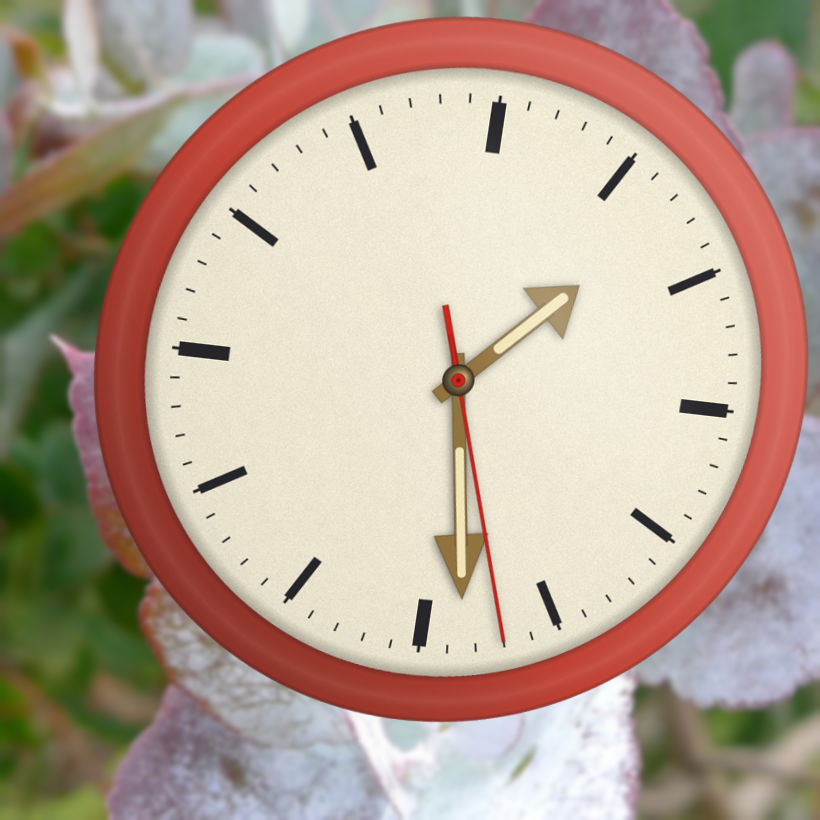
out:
1 h 28 min 27 s
